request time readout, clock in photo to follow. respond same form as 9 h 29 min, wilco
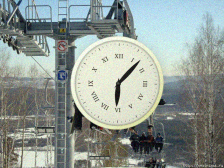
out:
6 h 07 min
